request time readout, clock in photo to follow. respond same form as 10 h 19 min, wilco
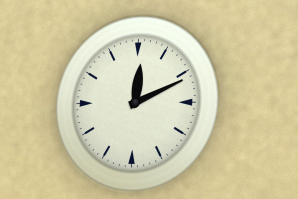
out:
12 h 11 min
